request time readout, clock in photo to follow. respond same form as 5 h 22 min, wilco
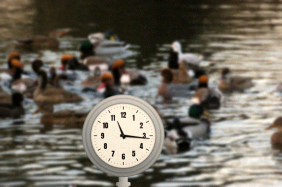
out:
11 h 16 min
